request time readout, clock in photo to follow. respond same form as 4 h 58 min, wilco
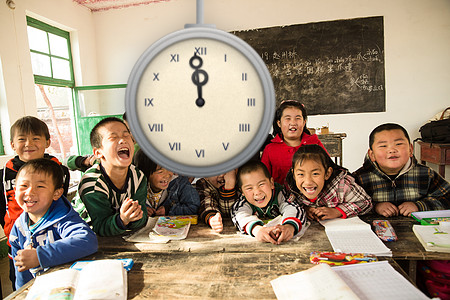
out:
11 h 59 min
